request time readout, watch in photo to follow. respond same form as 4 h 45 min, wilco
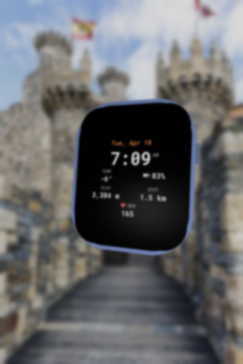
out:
7 h 09 min
